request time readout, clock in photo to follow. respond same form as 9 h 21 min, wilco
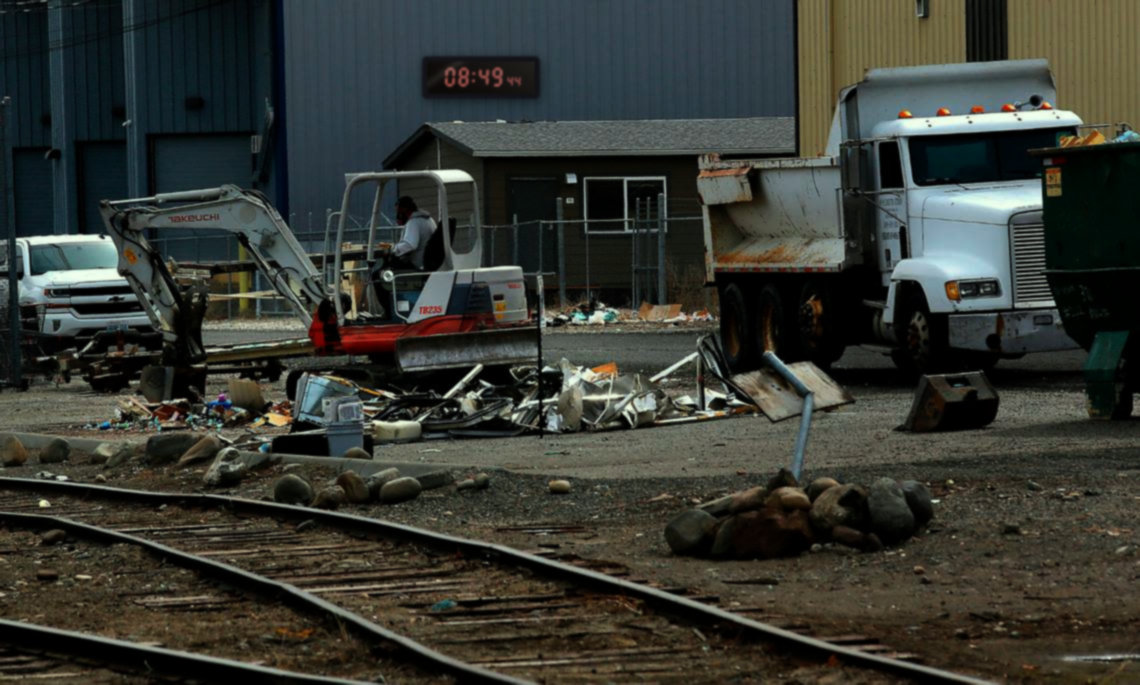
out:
8 h 49 min
